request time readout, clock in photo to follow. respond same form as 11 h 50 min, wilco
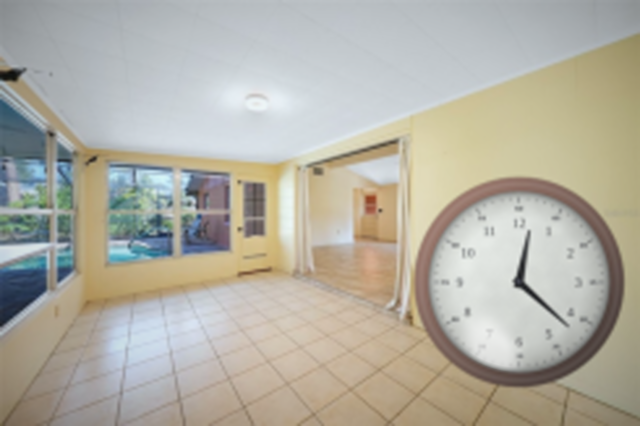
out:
12 h 22 min
